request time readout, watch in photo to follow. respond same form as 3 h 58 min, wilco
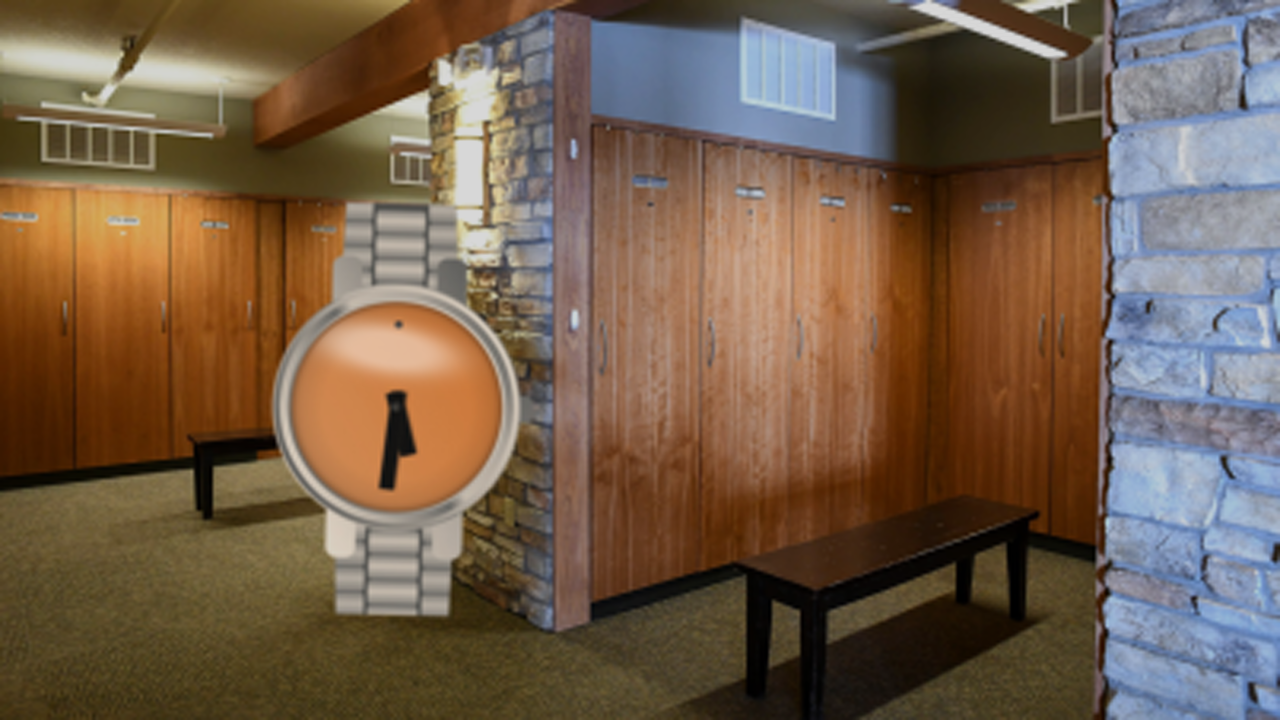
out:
5 h 31 min
